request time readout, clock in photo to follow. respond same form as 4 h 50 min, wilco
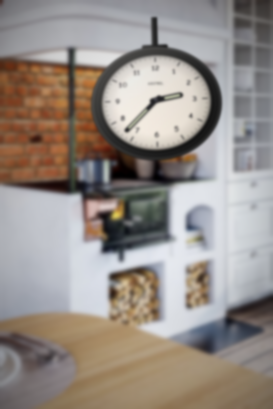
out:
2 h 37 min
